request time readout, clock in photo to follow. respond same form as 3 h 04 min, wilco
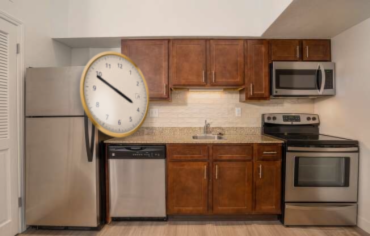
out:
3 h 49 min
